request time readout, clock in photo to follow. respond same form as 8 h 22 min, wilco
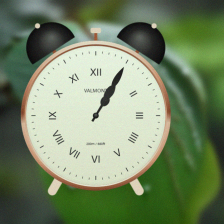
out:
1 h 05 min
